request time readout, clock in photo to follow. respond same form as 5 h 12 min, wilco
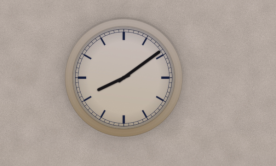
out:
8 h 09 min
